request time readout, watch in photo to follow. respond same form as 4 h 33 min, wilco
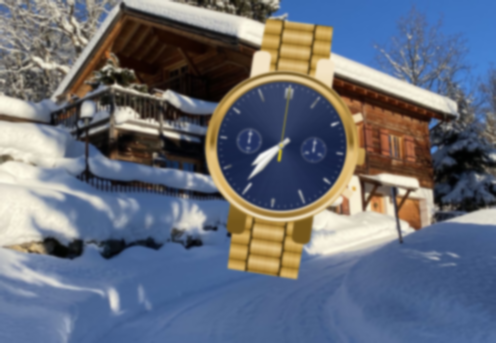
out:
7 h 36 min
